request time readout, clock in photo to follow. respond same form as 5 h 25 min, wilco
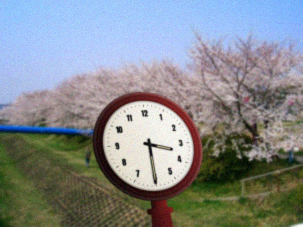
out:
3 h 30 min
